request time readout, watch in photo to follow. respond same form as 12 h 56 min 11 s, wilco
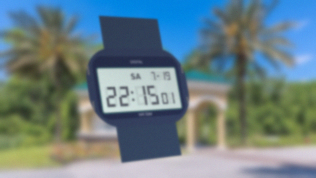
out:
22 h 15 min 01 s
